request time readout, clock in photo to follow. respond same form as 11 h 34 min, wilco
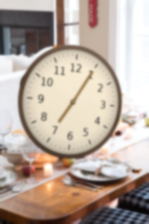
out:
7 h 05 min
